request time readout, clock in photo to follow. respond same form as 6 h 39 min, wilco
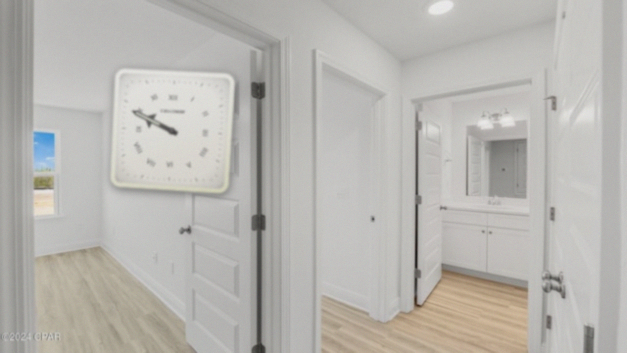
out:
9 h 49 min
